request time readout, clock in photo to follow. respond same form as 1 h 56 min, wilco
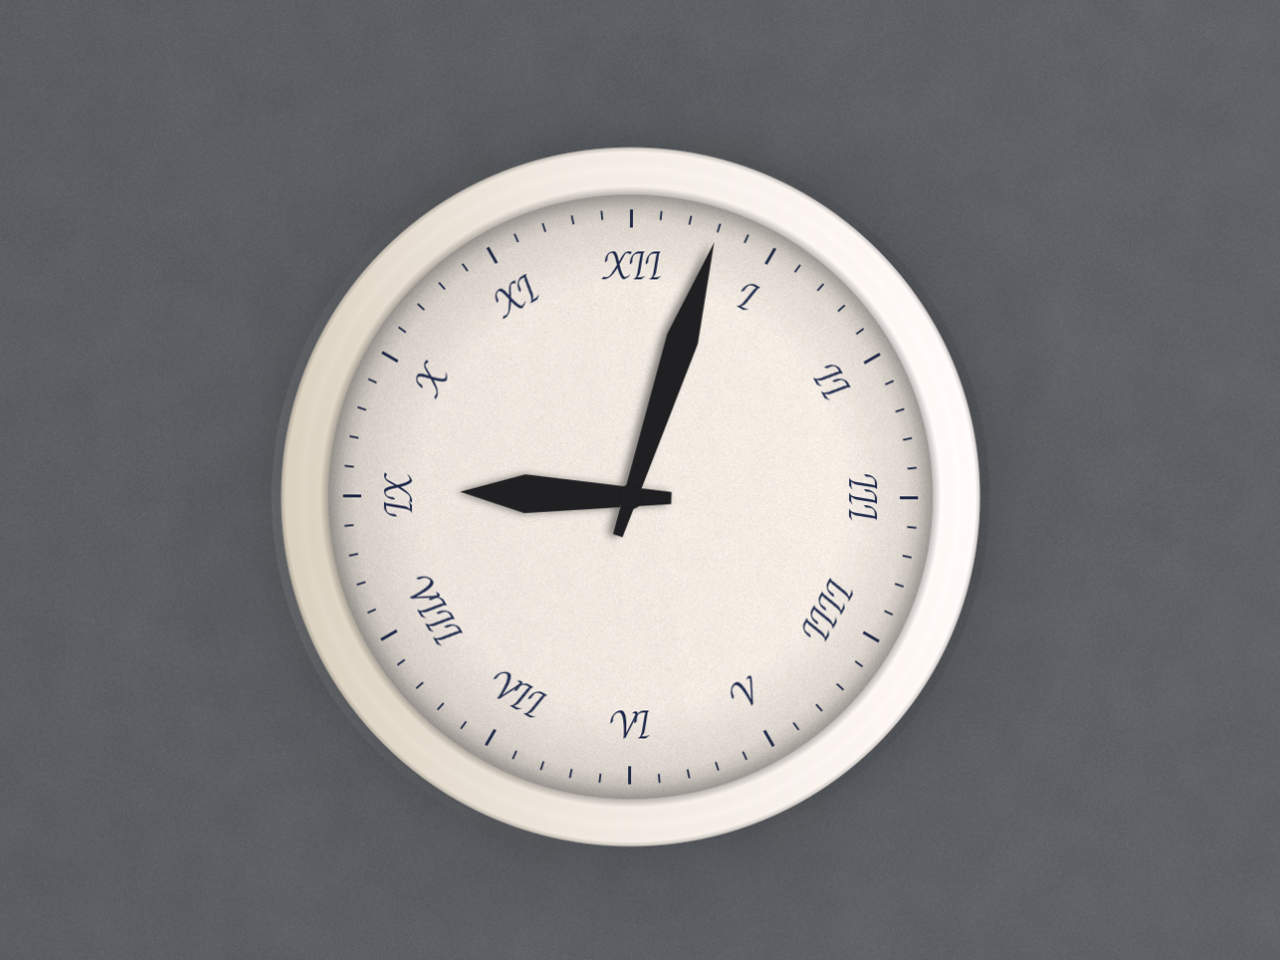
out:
9 h 03 min
